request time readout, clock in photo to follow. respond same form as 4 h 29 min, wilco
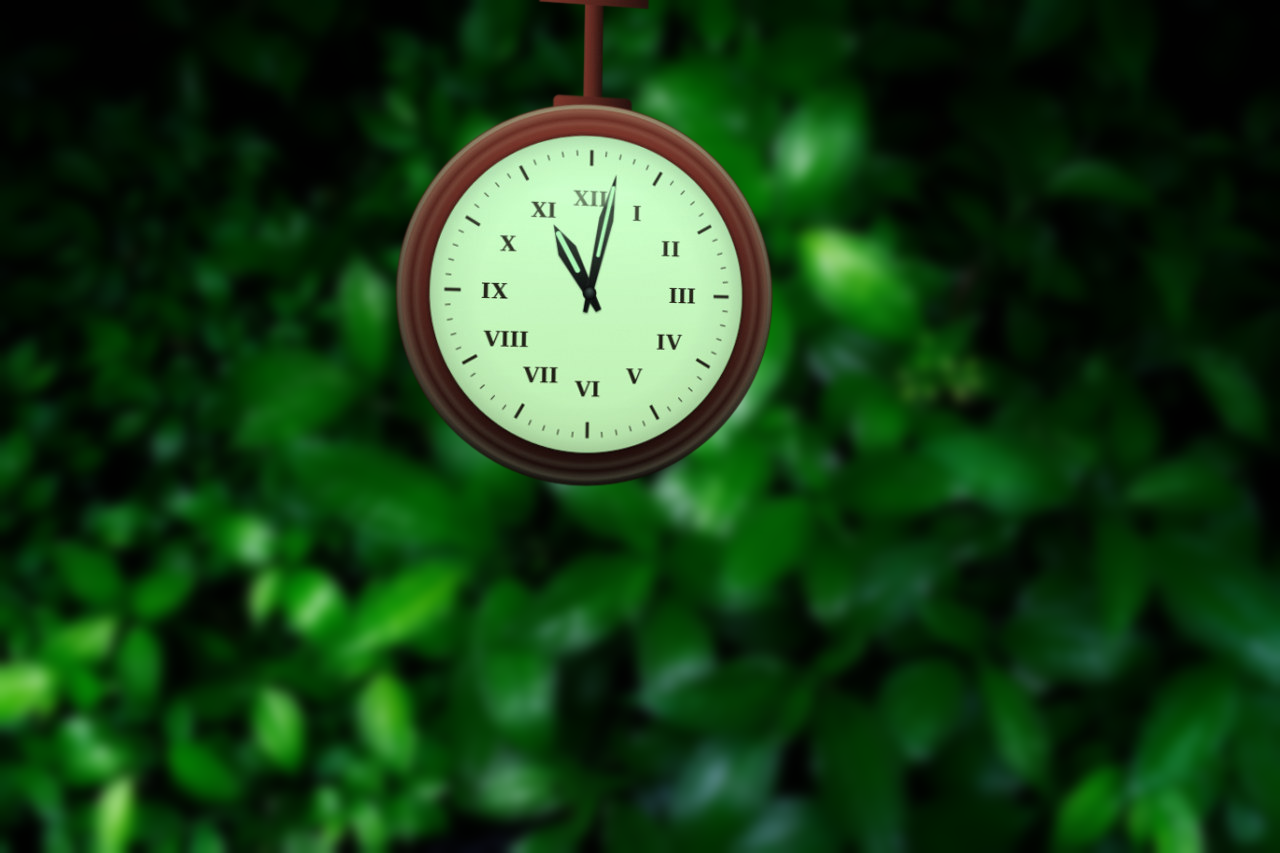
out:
11 h 02 min
